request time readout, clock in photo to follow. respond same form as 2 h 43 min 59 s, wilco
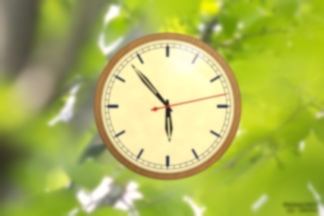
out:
5 h 53 min 13 s
